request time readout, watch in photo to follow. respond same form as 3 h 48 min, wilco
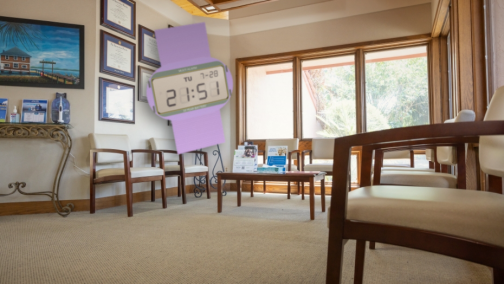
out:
21 h 51 min
